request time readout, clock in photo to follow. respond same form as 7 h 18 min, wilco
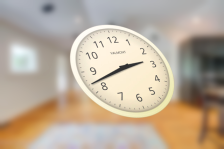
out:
2 h 42 min
